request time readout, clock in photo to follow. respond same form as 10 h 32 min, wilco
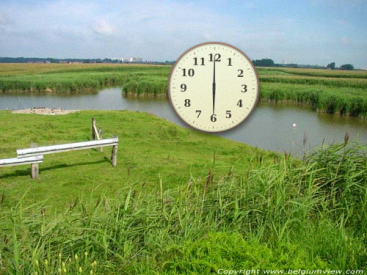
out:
6 h 00 min
